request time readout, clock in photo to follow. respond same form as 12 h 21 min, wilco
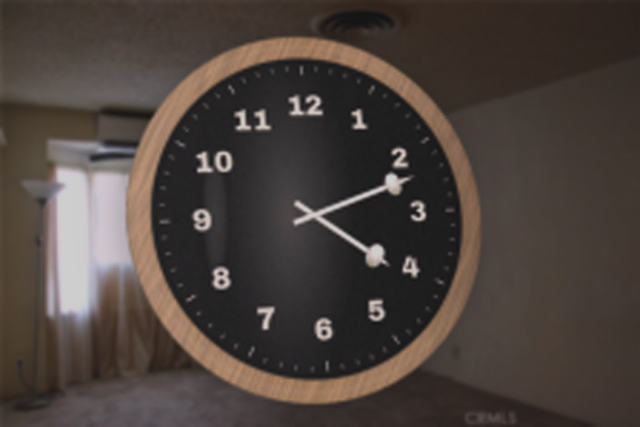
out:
4 h 12 min
